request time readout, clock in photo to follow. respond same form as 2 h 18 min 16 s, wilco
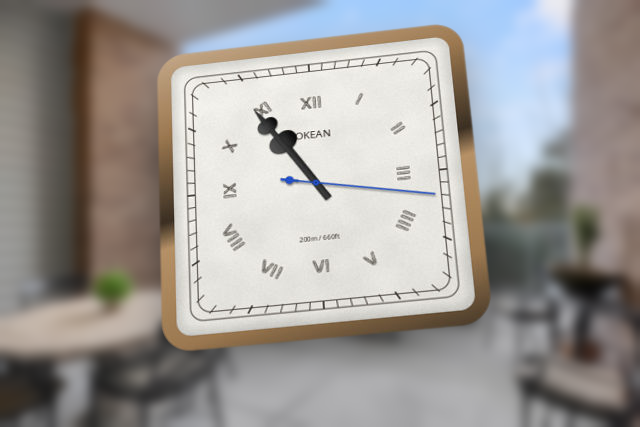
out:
10 h 54 min 17 s
